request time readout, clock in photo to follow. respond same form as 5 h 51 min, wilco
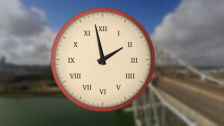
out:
1 h 58 min
